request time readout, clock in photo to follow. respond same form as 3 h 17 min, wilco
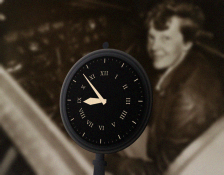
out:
8 h 53 min
